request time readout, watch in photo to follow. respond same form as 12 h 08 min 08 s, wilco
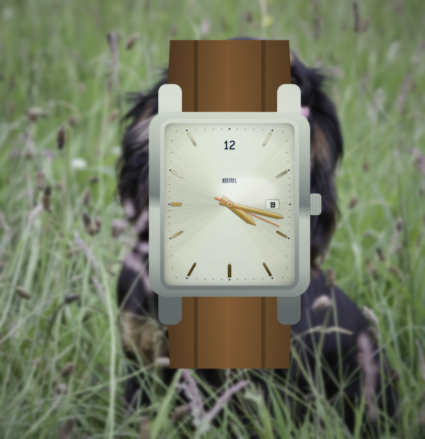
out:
4 h 17 min 19 s
